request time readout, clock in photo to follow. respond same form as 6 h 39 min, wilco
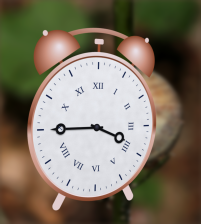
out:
3 h 45 min
